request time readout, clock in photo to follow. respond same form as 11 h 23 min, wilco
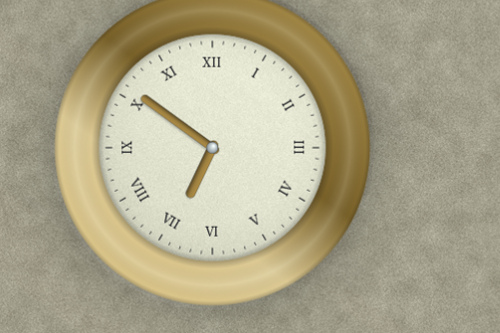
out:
6 h 51 min
